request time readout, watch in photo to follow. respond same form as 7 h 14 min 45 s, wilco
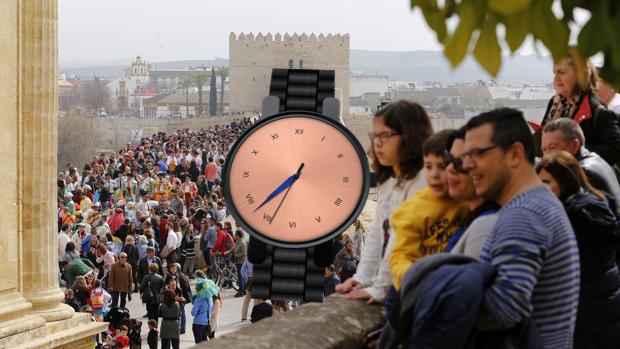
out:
7 h 37 min 34 s
